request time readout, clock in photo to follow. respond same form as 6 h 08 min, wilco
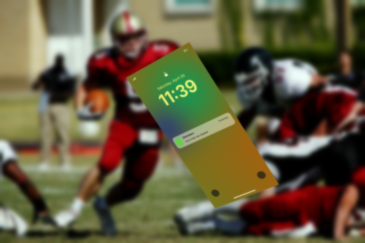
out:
11 h 39 min
